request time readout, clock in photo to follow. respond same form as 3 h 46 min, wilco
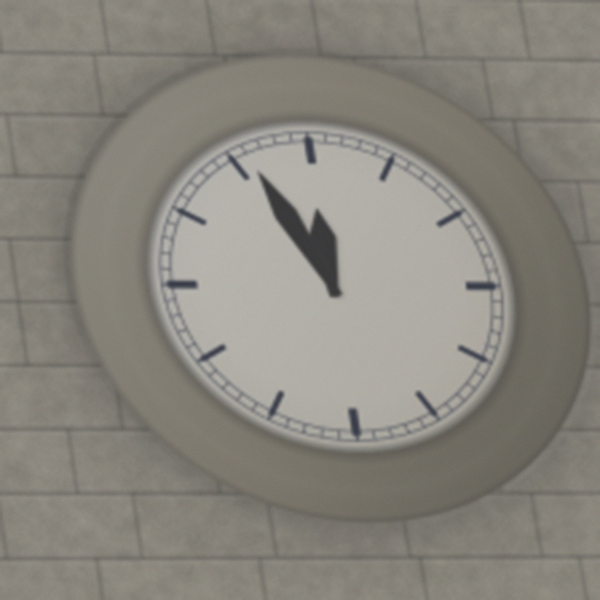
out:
11 h 56 min
